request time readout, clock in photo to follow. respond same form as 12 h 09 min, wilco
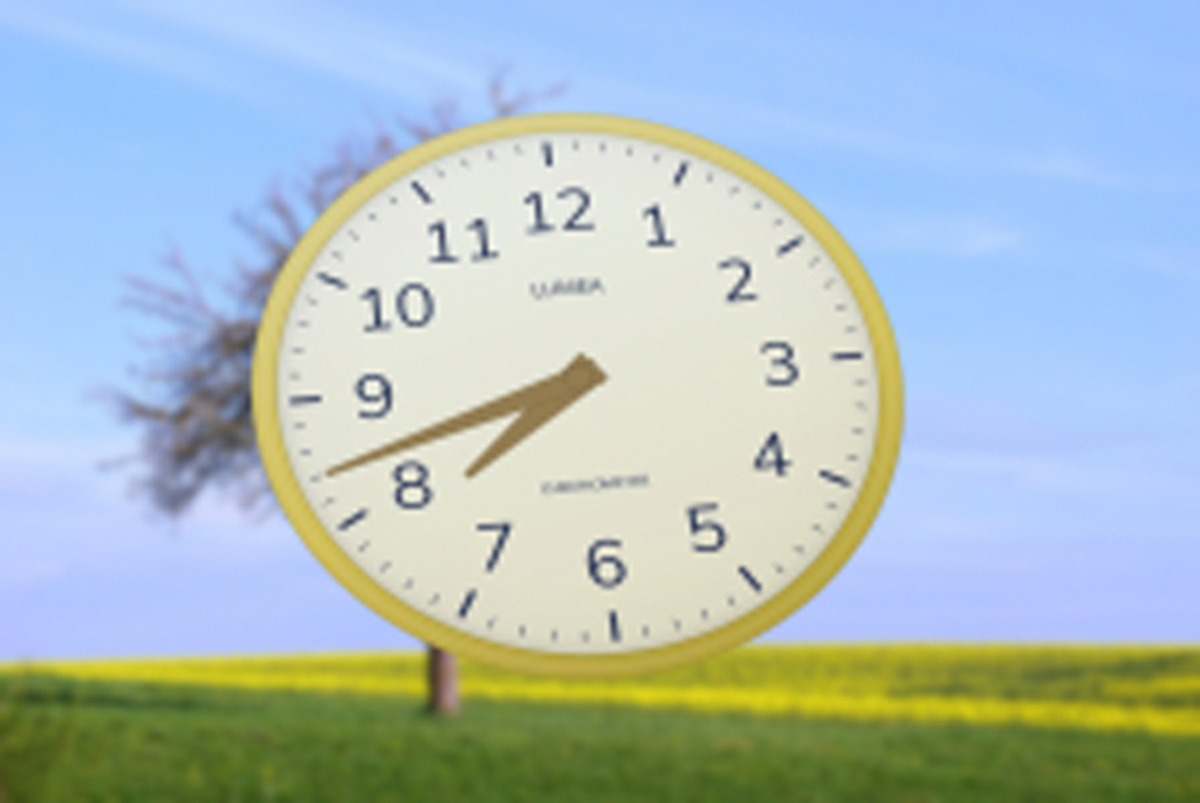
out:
7 h 42 min
